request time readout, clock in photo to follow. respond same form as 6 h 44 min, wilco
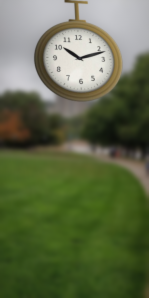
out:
10 h 12 min
